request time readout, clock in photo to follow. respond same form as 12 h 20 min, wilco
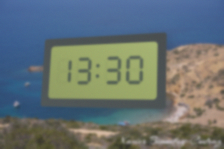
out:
13 h 30 min
